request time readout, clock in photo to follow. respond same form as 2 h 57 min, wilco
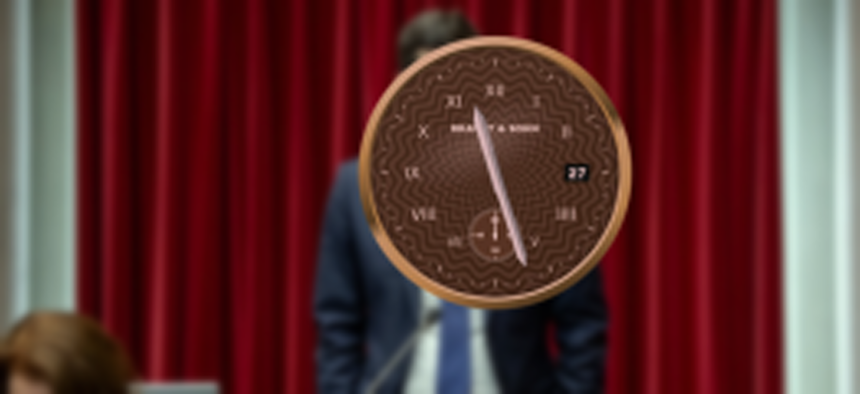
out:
11 h 27 min
